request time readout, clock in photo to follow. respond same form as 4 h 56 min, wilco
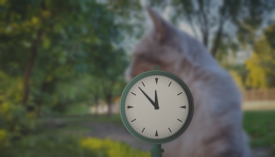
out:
11 h 53 min
